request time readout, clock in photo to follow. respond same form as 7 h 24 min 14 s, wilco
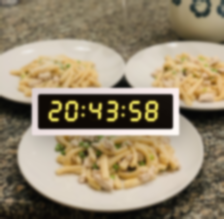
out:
20 h 43 min 58 s
